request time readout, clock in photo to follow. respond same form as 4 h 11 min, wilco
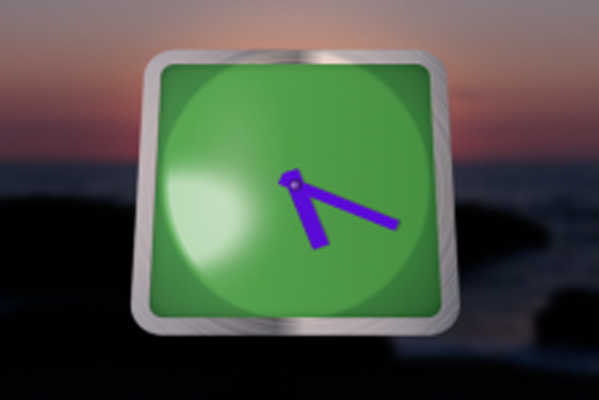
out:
5 h 19 min
